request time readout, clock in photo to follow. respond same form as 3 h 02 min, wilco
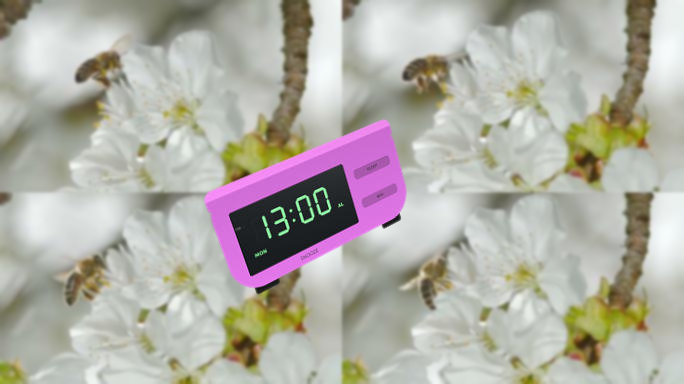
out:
13 h 00 min
